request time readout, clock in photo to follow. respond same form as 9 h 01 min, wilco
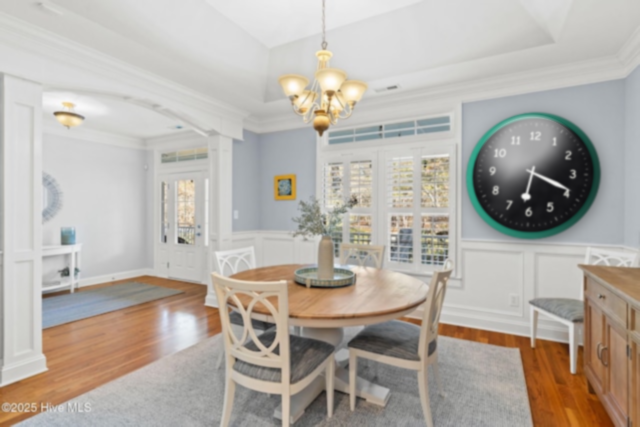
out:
6 h 19 min
